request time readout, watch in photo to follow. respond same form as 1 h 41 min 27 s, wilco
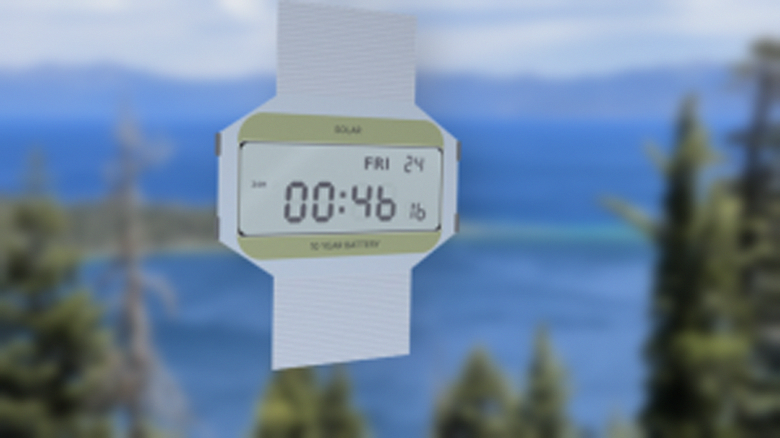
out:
0 h 46 min 16 s
